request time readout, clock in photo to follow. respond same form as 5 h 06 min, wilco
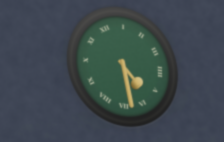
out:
5 h 33 min
